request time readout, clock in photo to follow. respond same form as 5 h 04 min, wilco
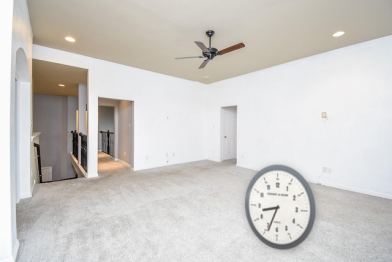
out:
8 h 34 min
